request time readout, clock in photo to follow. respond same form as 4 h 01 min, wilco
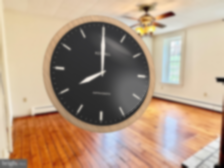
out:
8 h 00 min
